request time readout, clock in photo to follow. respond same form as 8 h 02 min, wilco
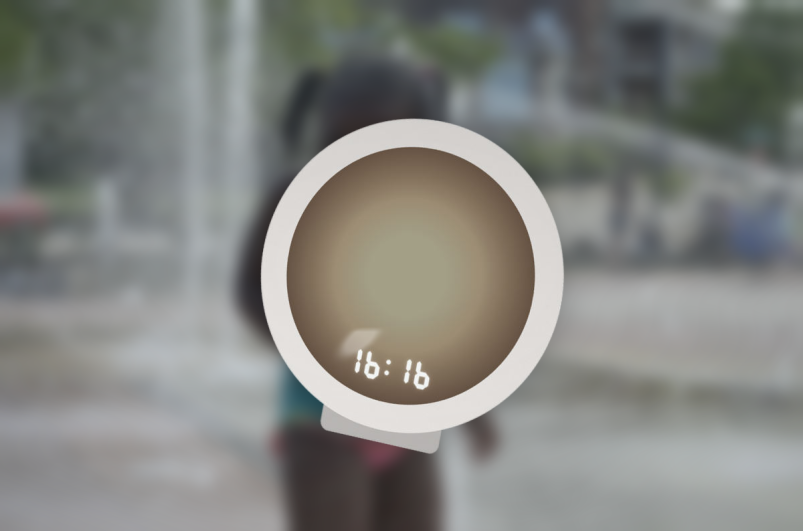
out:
16 h 16 min
